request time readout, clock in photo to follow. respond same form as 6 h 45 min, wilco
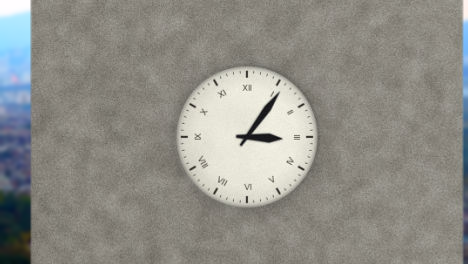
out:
3 h 06 min
